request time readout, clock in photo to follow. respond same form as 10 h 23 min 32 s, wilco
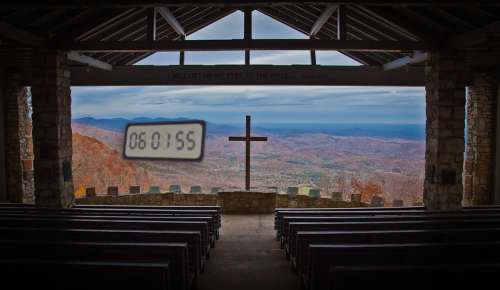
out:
6 h 01 min 55 s
